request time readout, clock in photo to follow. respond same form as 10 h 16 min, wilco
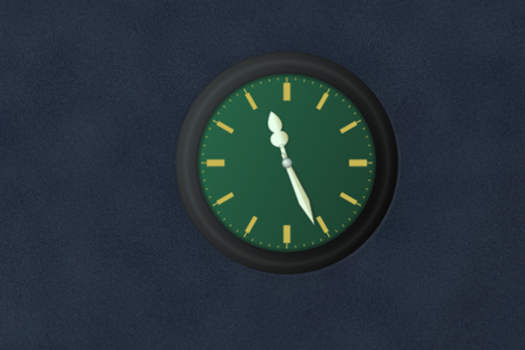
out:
11 h 26 min
